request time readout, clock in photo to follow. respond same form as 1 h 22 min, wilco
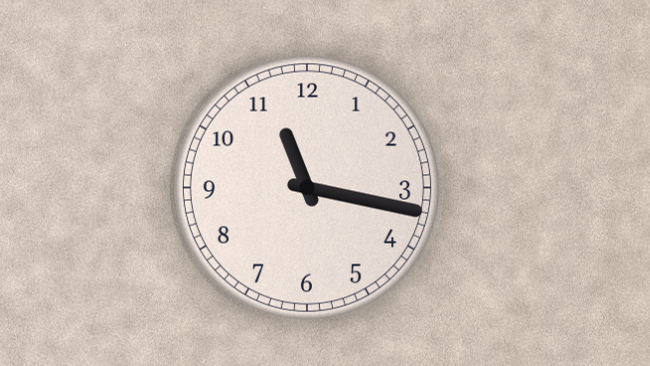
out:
11 h 17 min
